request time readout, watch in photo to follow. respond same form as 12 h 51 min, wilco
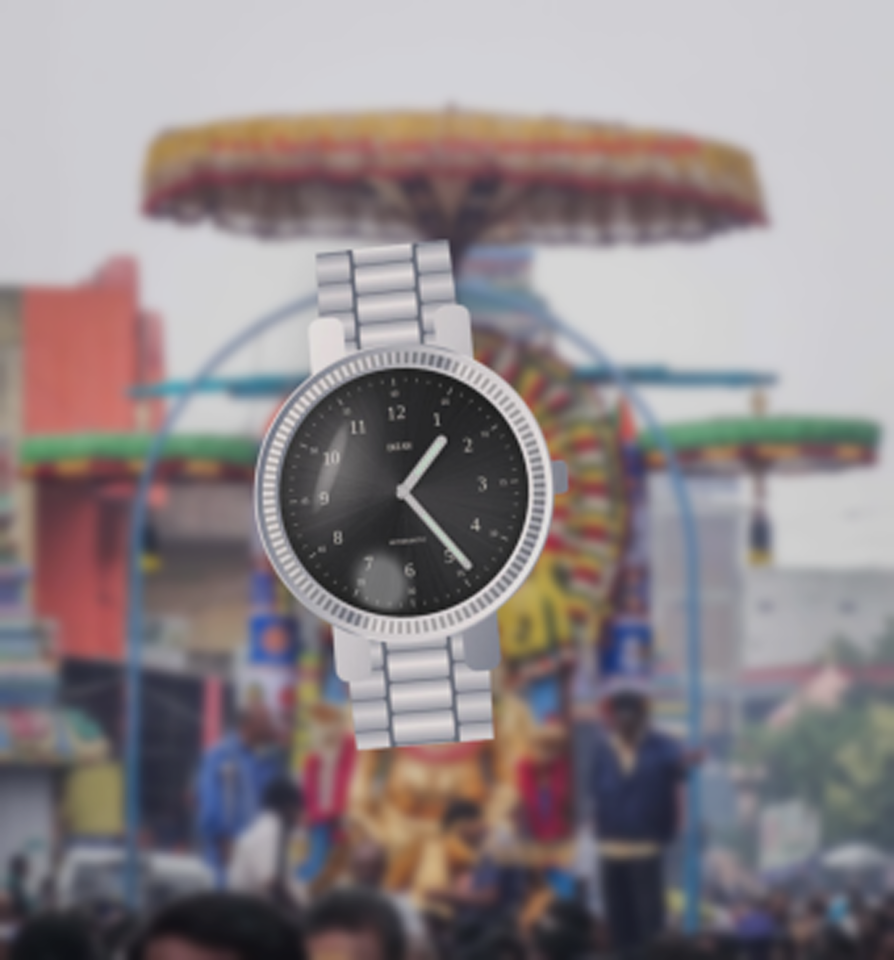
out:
1 h 24 min
